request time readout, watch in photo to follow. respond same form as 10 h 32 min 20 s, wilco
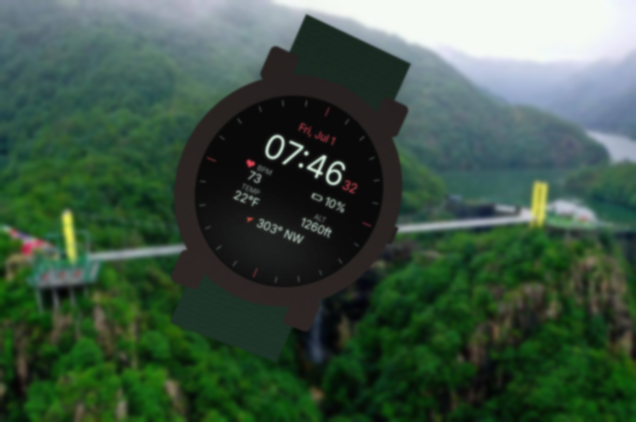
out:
7 h 46 min 32 s
